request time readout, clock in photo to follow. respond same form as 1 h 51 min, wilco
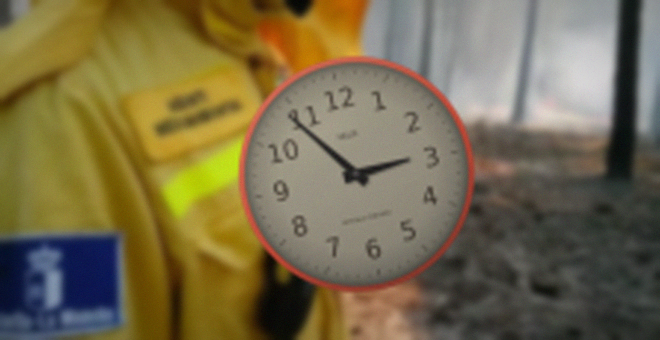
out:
2 h 54 min
